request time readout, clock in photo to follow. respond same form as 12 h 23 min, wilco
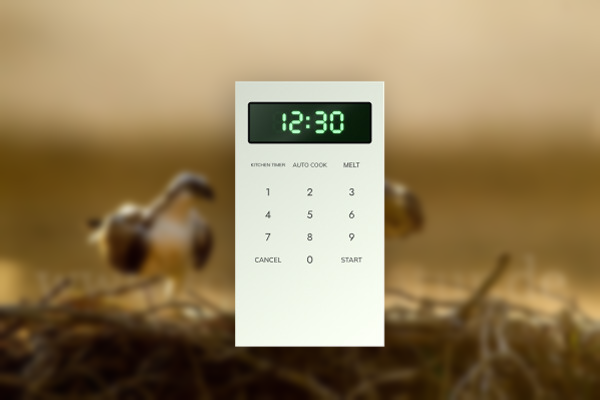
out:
12 h 30 min
